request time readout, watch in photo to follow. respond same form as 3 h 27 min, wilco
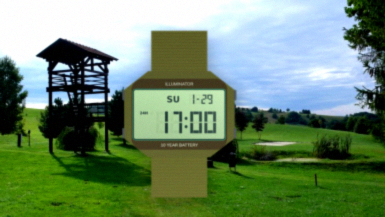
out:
17 h 00 min
